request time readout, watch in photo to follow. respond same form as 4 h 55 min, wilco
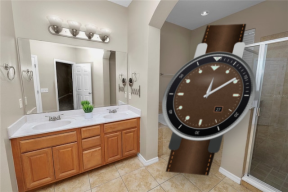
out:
12 h 09 min
